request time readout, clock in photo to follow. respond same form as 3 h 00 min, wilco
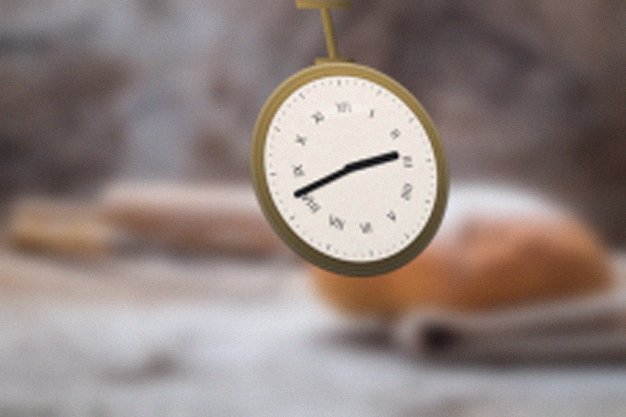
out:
2 h 42 min
